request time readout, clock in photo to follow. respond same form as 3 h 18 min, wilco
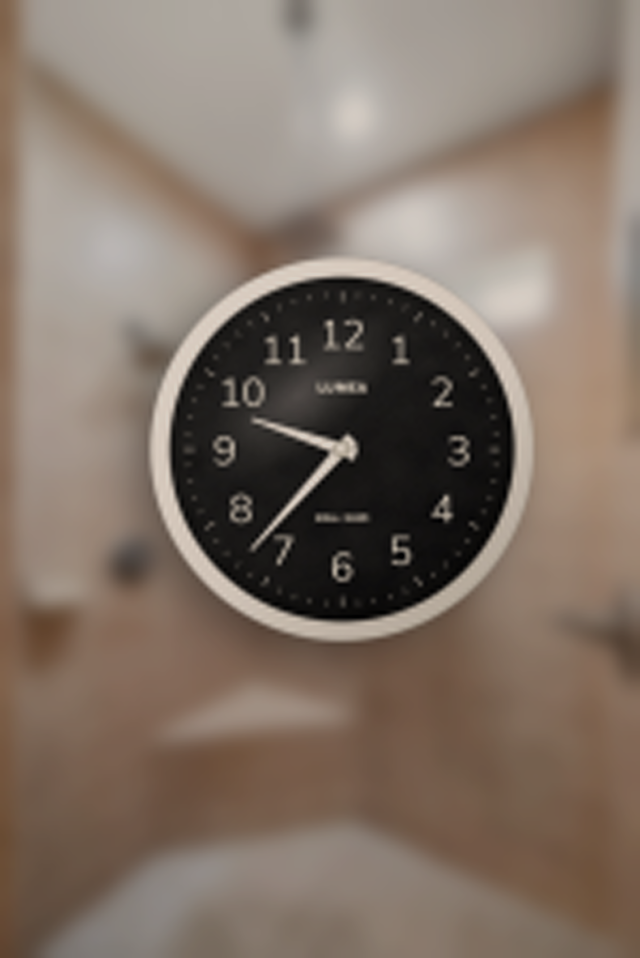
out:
9 h 37 min
